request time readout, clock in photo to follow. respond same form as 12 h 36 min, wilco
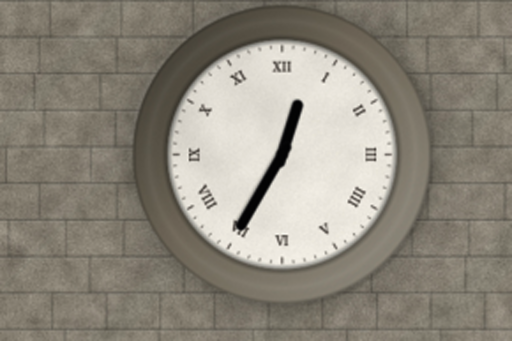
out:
12 h 35 min
